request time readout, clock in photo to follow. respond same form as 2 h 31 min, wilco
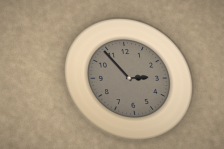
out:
2 h 54 min
